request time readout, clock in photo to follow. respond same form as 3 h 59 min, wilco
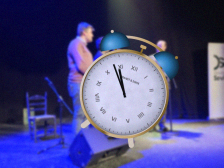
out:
10 h 53 min
